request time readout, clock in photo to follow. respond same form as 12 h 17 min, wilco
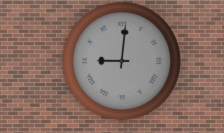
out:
9 h 01 min
